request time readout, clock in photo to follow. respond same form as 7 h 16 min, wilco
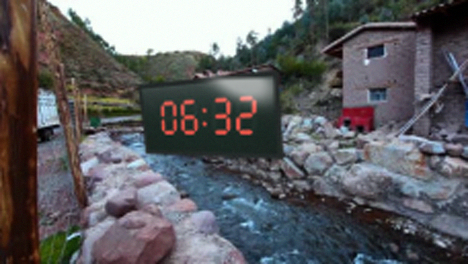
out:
6 h 32 min
